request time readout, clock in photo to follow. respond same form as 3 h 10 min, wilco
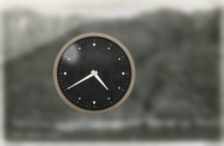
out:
4 h 40 min
